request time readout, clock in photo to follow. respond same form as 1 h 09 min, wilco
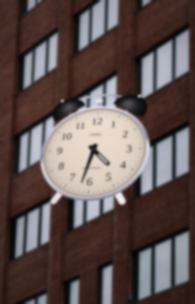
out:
4 h 32 min
